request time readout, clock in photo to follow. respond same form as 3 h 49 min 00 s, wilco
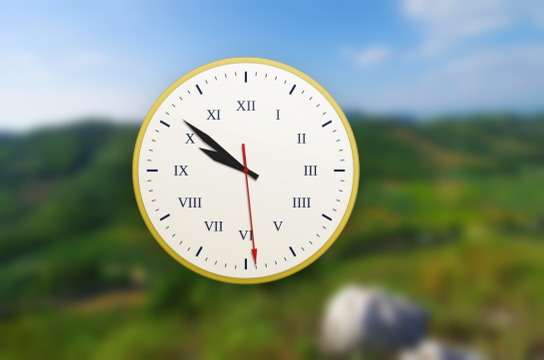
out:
9 h 51 min 29 s
